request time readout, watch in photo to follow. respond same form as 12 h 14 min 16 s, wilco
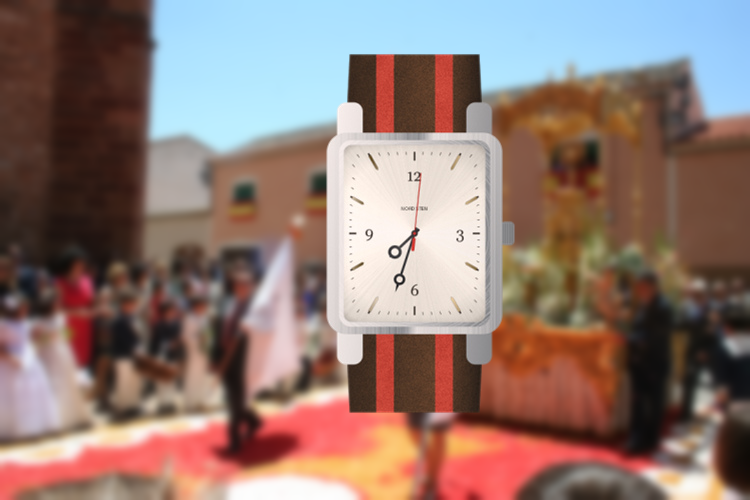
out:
7 h 33 min 01 s
